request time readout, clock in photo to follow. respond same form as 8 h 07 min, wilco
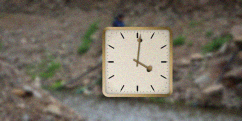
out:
4 h 01 min
